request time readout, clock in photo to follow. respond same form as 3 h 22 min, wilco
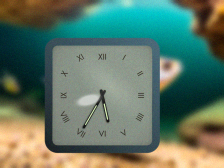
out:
5 h 35 min
